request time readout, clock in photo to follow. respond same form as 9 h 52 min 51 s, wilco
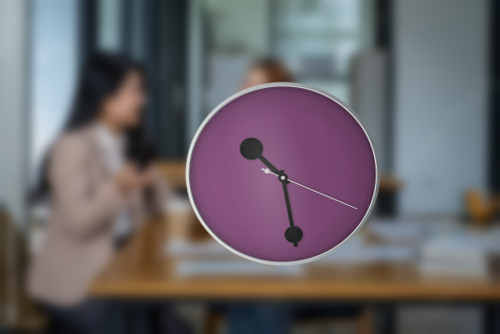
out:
10 h 28 min 19 s
